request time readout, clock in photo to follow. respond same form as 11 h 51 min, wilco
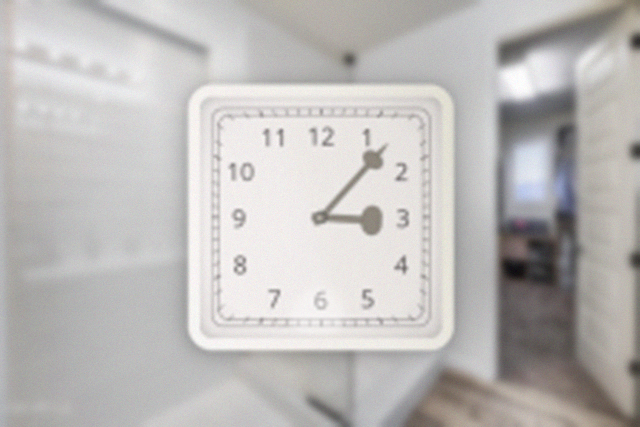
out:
3 h 07 min
